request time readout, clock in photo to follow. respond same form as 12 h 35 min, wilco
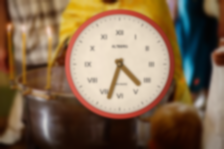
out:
4 h 33 min
